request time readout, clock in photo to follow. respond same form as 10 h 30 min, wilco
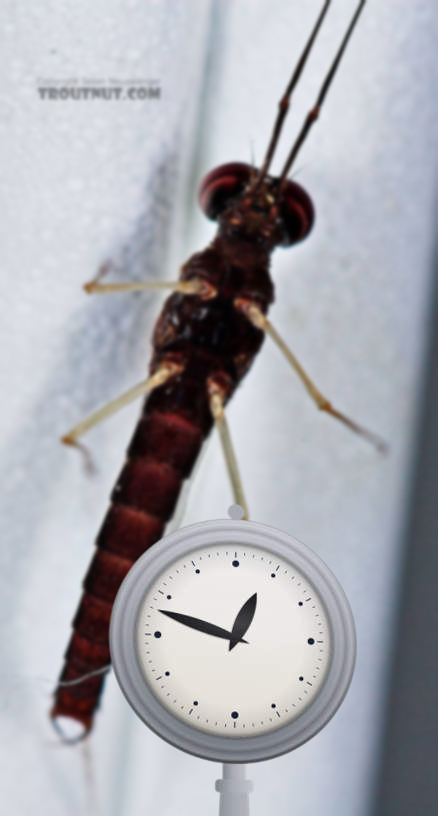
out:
12 h 48 min
